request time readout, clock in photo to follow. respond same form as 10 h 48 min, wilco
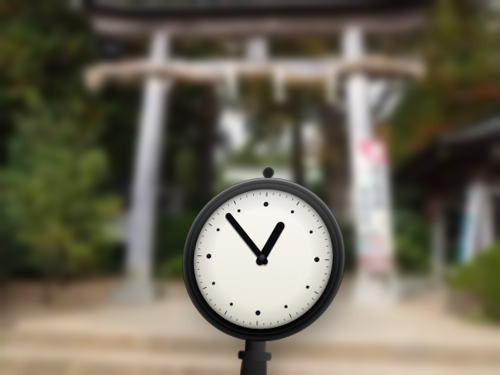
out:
12 h 53 min
